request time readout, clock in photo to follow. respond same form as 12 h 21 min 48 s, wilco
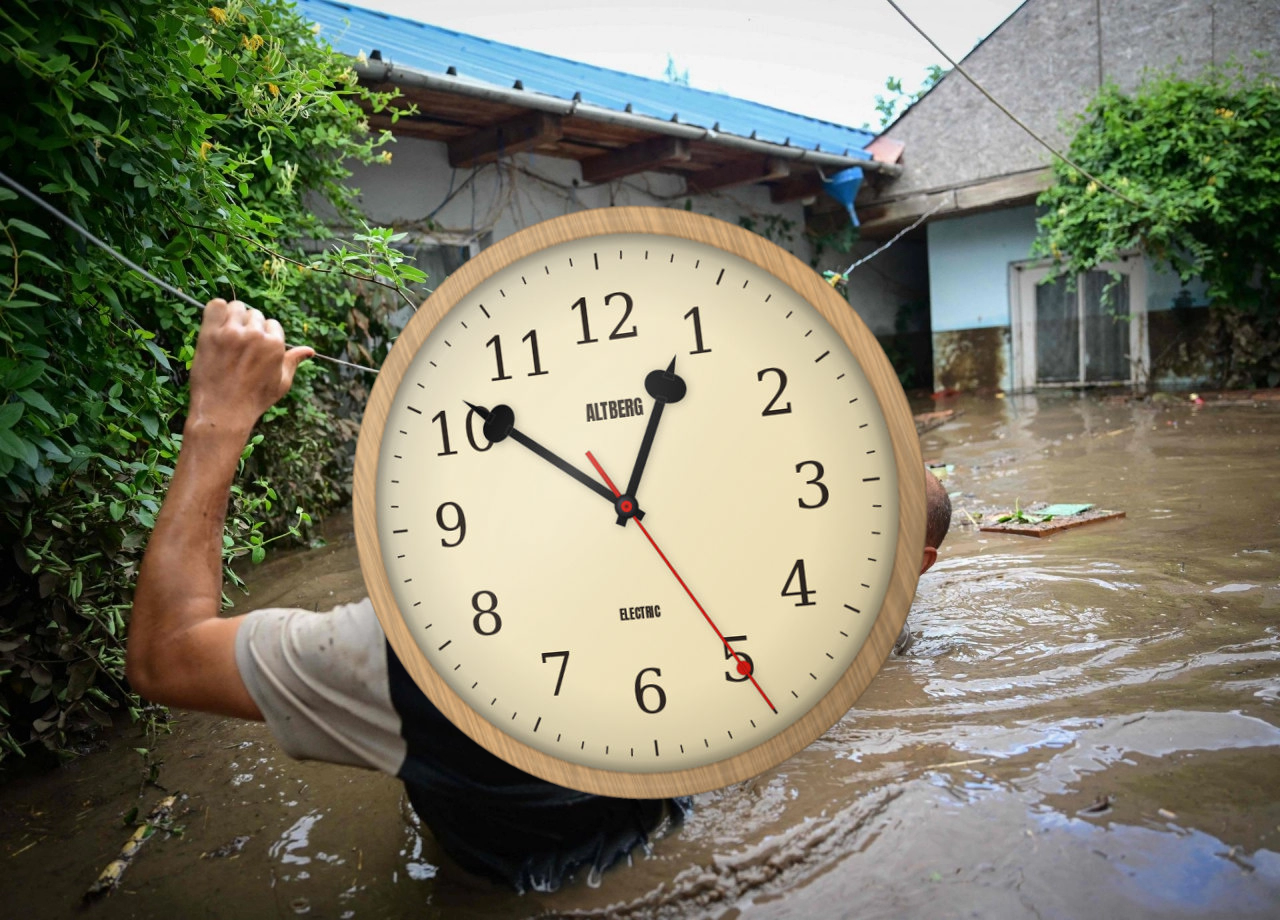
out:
12 h 51 min 25 s
